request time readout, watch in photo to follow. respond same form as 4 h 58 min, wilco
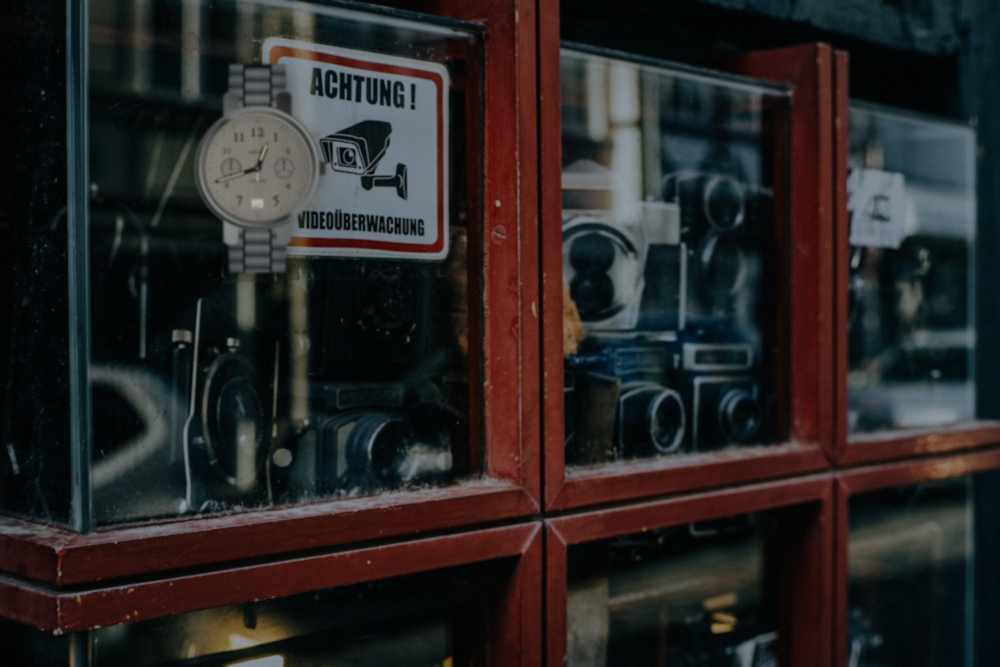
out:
12 h 42 min
